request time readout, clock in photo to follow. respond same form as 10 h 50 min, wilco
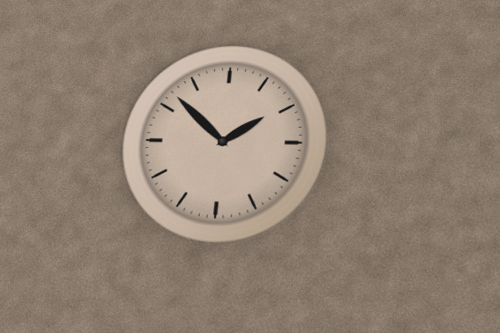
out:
1 h 52 min
